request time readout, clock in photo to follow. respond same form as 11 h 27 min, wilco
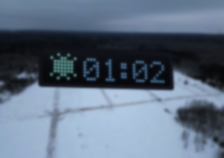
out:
1 h 02 min
